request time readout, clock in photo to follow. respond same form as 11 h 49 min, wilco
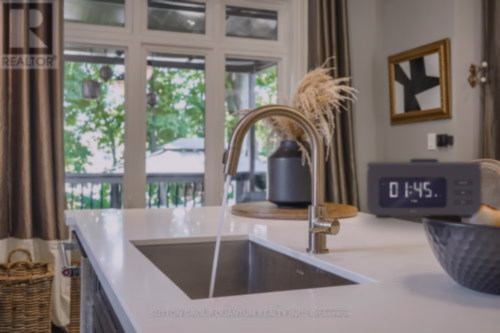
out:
1 h 45 min
